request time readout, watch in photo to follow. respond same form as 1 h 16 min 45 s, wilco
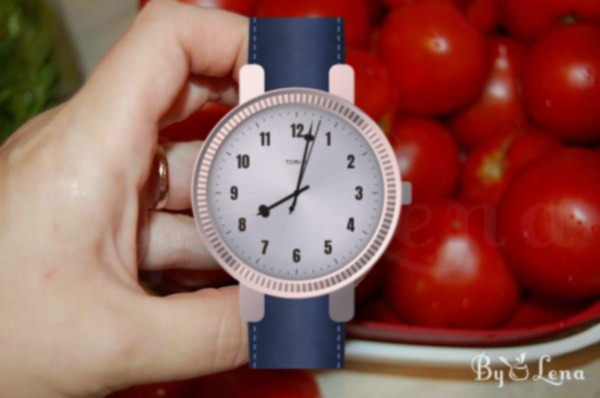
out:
8 h 02 min 03 s
